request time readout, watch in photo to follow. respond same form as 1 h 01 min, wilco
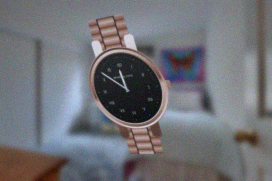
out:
11 h 52 min
